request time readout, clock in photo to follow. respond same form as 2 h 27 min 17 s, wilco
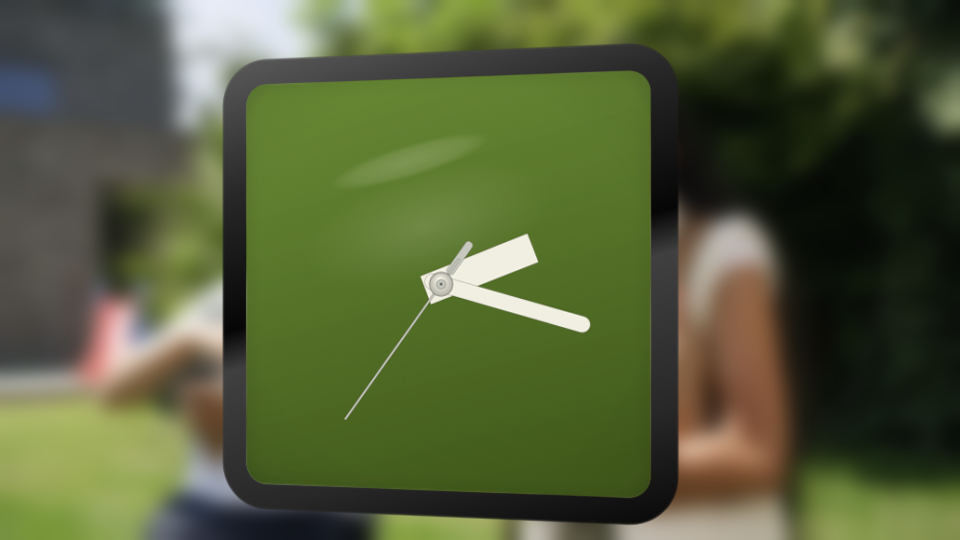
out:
2 h 17 min 36 s
